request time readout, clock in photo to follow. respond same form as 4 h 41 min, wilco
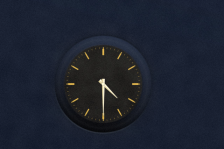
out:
4 h 30 min
